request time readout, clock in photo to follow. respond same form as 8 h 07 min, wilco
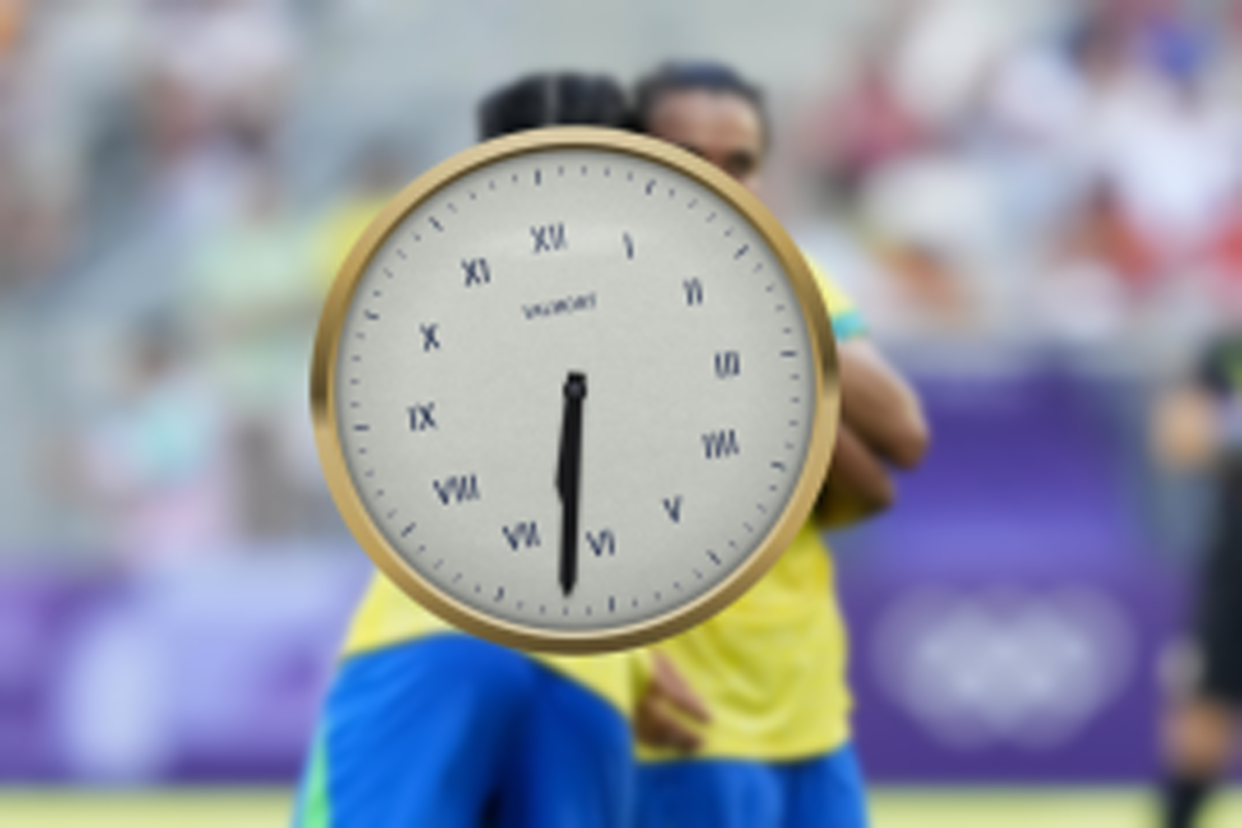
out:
6 h 32 min
